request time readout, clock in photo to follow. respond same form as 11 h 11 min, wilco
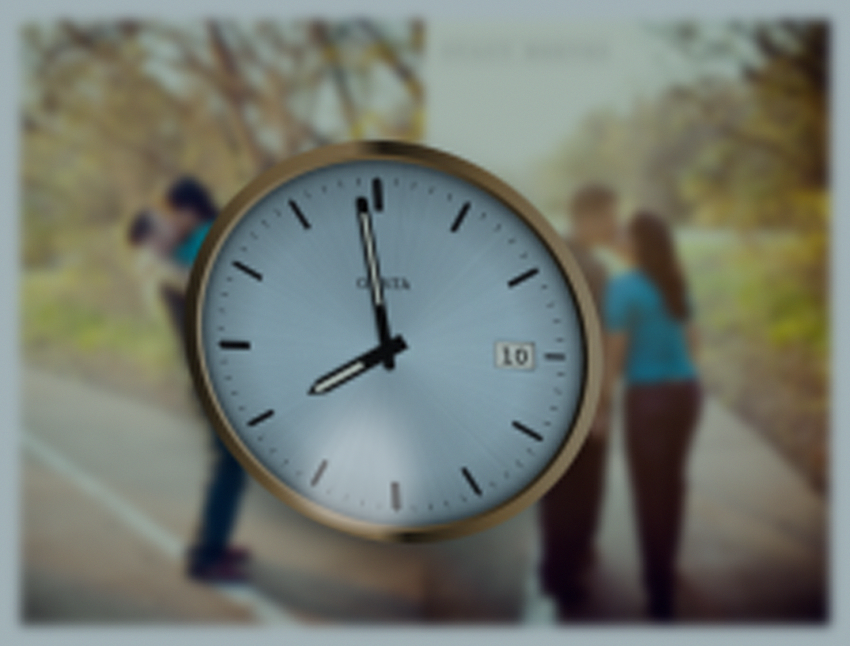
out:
7 h 59 min
